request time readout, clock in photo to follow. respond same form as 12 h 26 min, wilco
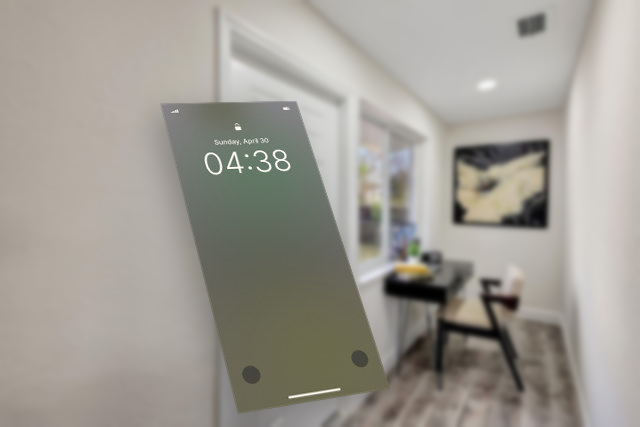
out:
4 h 38 min
